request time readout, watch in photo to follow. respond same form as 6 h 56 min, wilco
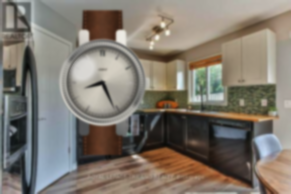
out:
8 h 26 min
